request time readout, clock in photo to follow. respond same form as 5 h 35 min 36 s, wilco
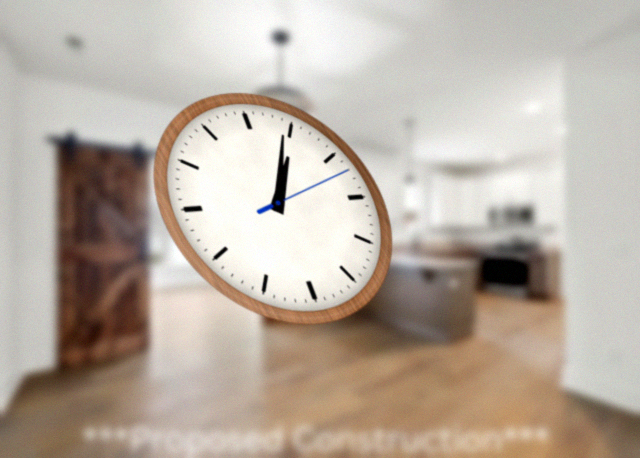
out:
1 h 04 min 12 s
